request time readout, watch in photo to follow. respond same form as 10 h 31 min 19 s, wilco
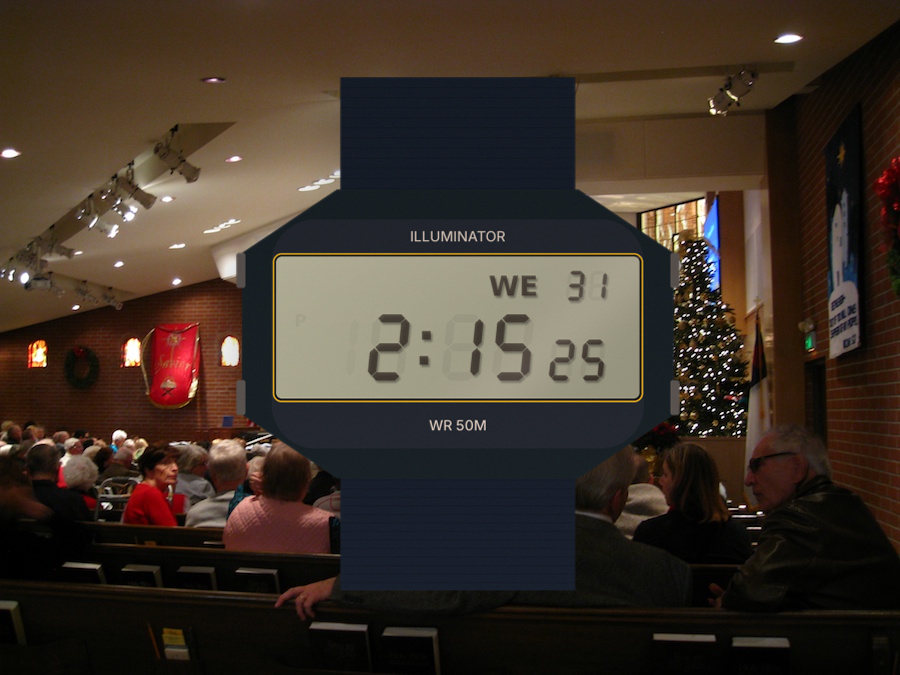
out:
2 h 15 min 25 s
